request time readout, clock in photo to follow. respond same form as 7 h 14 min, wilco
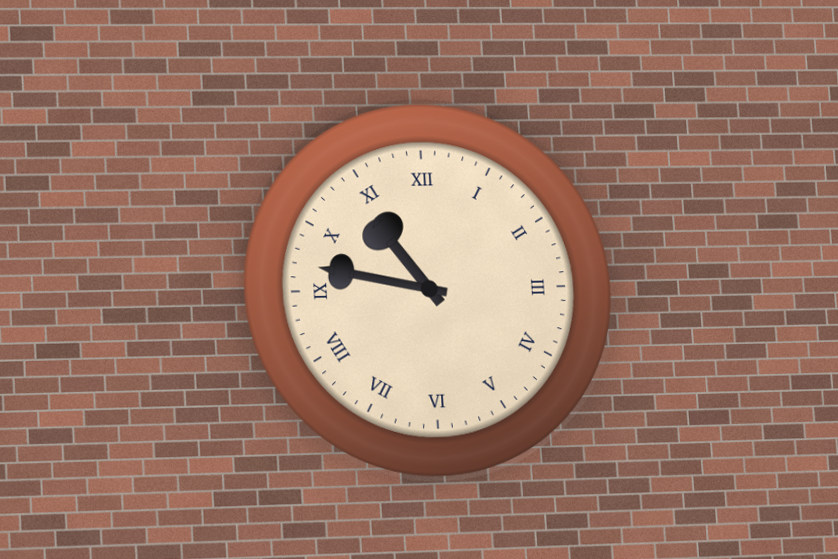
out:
10 h 47 min
